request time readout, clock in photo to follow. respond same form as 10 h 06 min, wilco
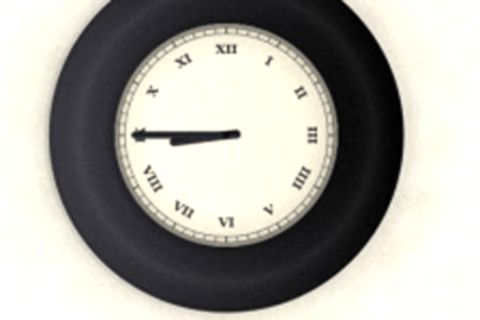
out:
8 h 45 min
